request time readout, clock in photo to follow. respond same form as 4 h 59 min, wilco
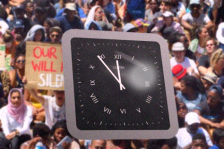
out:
11 h 54 min
